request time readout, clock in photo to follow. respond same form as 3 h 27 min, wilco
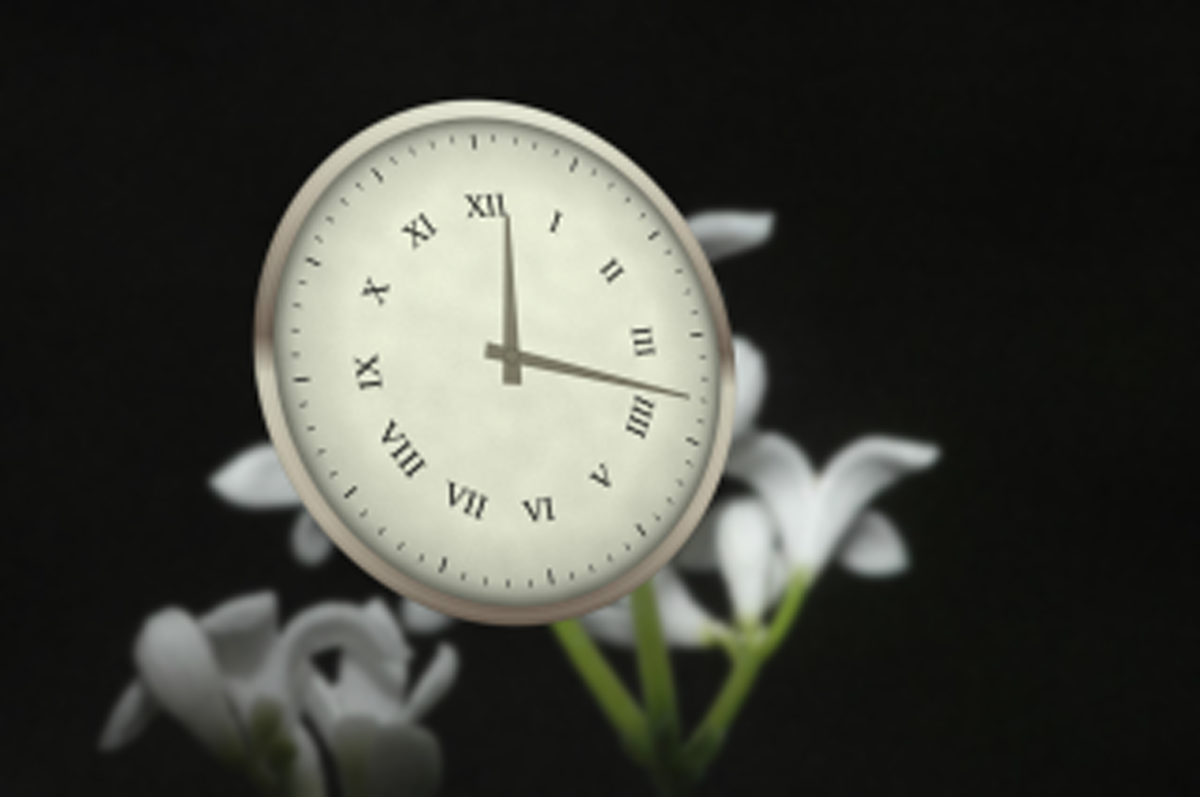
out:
12 h 18 min
